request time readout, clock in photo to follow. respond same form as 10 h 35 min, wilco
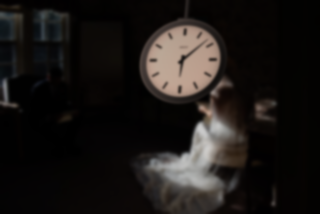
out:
6 h 08 min
